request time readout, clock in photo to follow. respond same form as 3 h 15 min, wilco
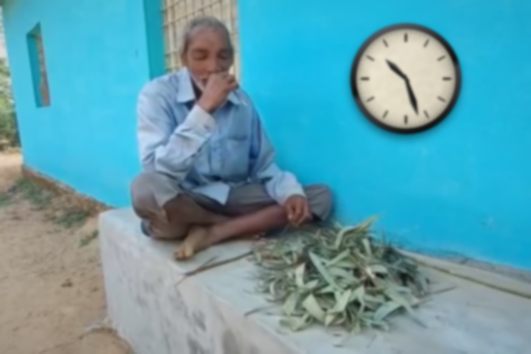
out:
10 h 27 min
